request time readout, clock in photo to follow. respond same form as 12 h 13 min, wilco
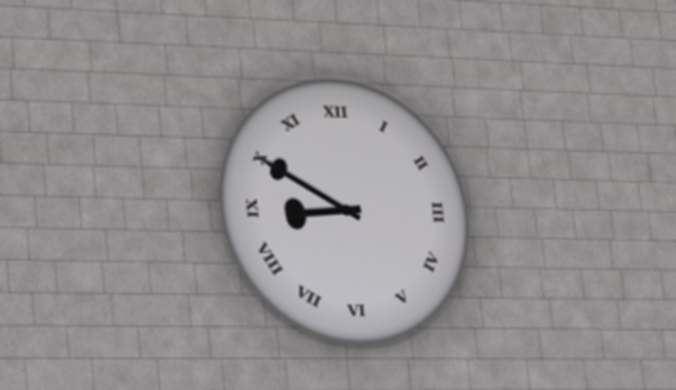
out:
8 h 50 min
